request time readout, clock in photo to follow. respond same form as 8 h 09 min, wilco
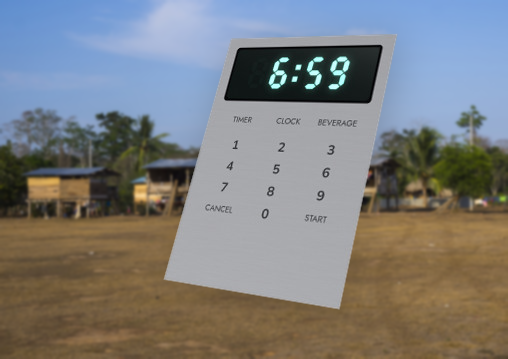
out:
6 h 59 min
